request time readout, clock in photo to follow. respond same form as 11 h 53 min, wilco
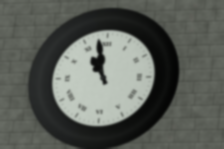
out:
10 h 58 min
